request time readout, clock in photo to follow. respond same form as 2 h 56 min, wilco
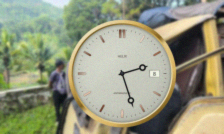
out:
2 h 27 min
